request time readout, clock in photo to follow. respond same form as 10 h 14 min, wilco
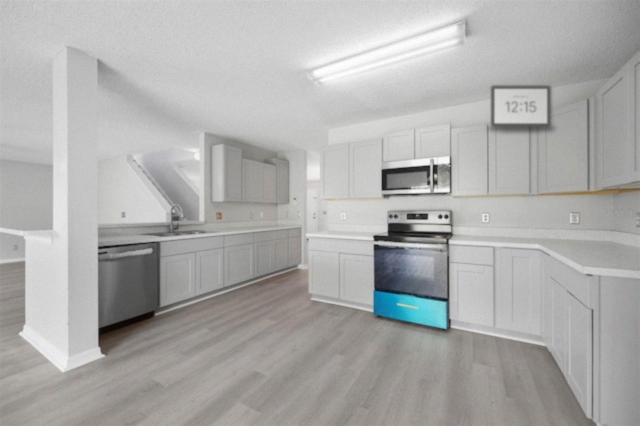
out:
12 h 15 min
